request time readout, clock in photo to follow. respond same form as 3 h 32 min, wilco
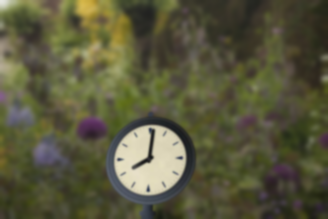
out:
8 h 01 min
